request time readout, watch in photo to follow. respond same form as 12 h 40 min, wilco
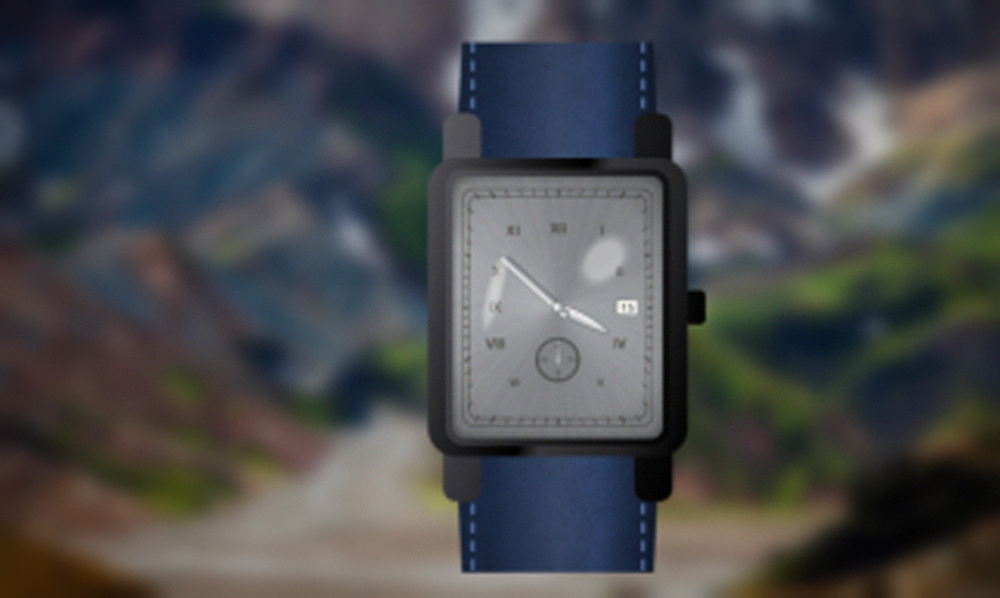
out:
3 h 52 min
